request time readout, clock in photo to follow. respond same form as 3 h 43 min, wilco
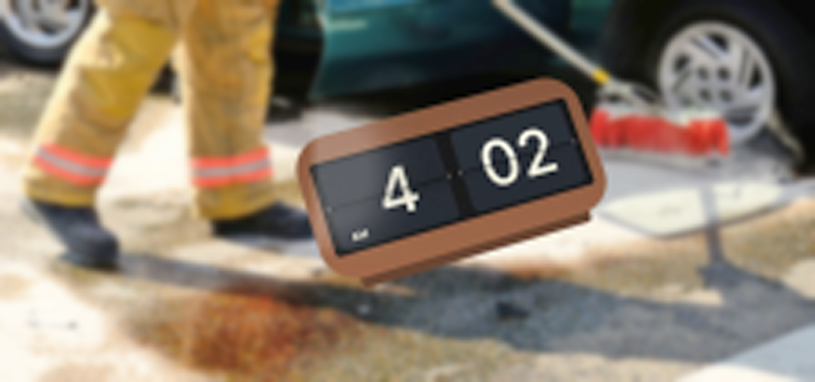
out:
4 h 02 min
